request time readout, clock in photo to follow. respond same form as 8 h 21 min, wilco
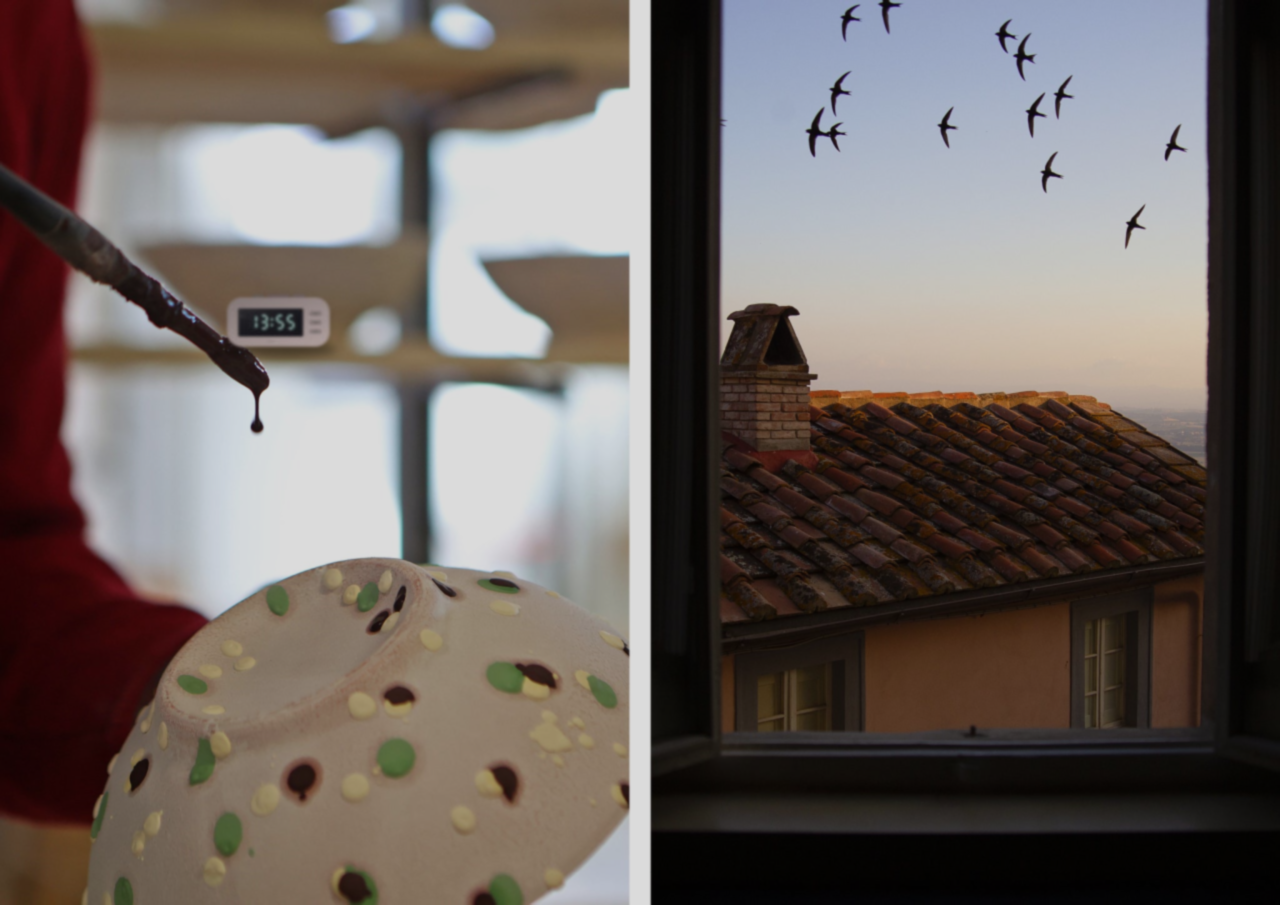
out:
13 h 55 min
